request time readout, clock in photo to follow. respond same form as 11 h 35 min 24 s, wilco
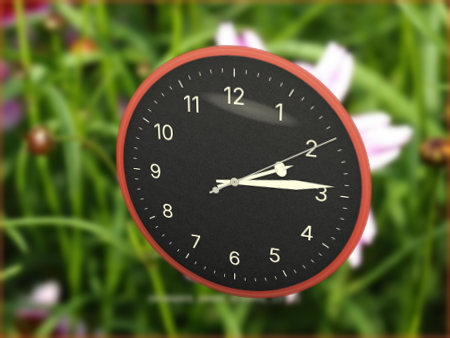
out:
2 h 14 min 10 s
